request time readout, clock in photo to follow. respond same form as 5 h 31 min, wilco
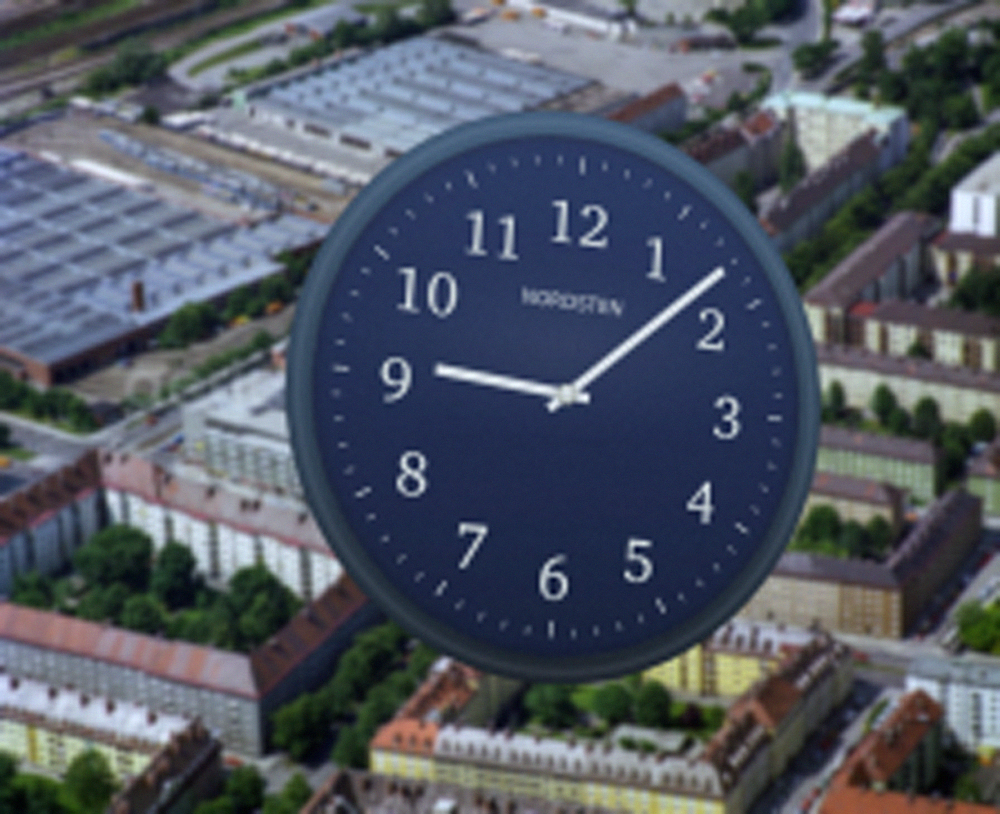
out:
9 h 08 min
